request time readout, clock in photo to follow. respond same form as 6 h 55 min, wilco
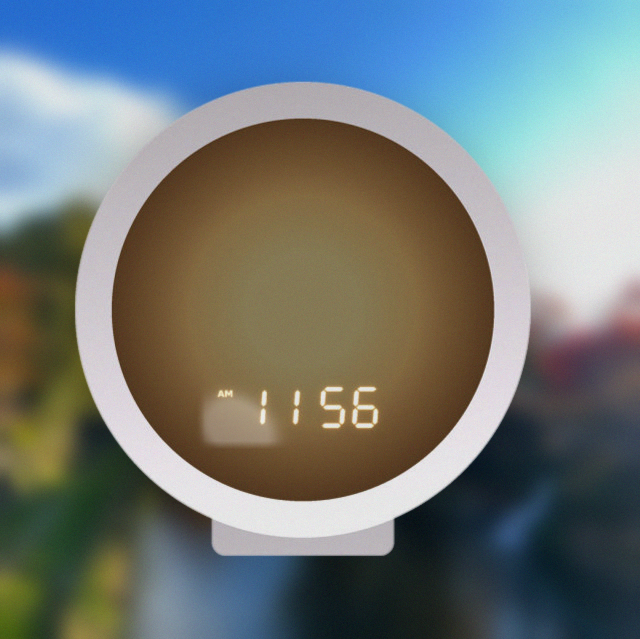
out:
11 h 56 min
